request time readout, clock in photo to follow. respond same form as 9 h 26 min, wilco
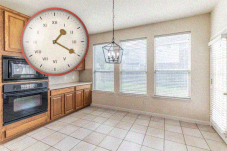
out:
1 h 20 min
